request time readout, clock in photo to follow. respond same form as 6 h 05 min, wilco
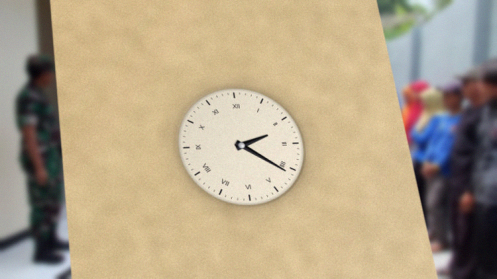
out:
2 h 21 min
